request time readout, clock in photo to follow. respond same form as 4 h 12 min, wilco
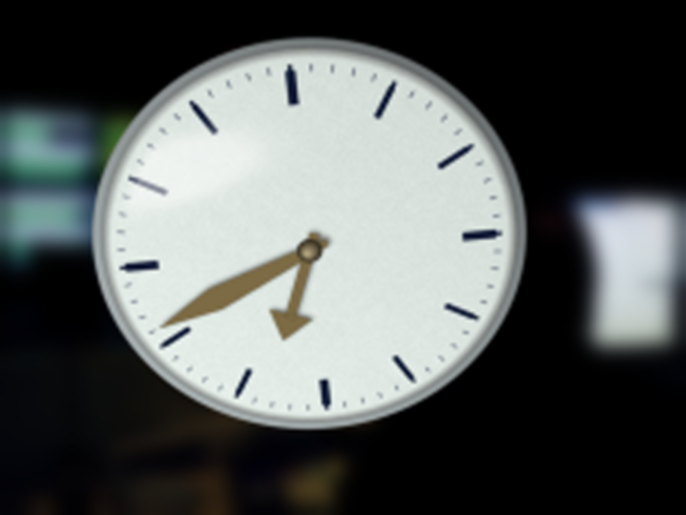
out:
6 h 41 min
